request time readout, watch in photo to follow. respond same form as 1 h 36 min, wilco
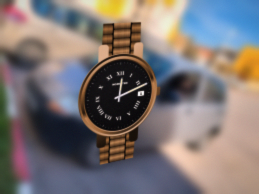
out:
12 h 12 min
